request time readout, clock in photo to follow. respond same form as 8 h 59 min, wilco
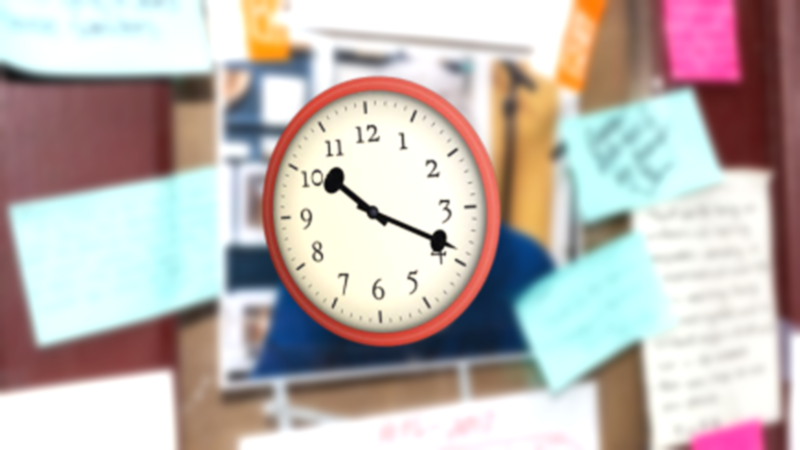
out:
10 h 19 min
